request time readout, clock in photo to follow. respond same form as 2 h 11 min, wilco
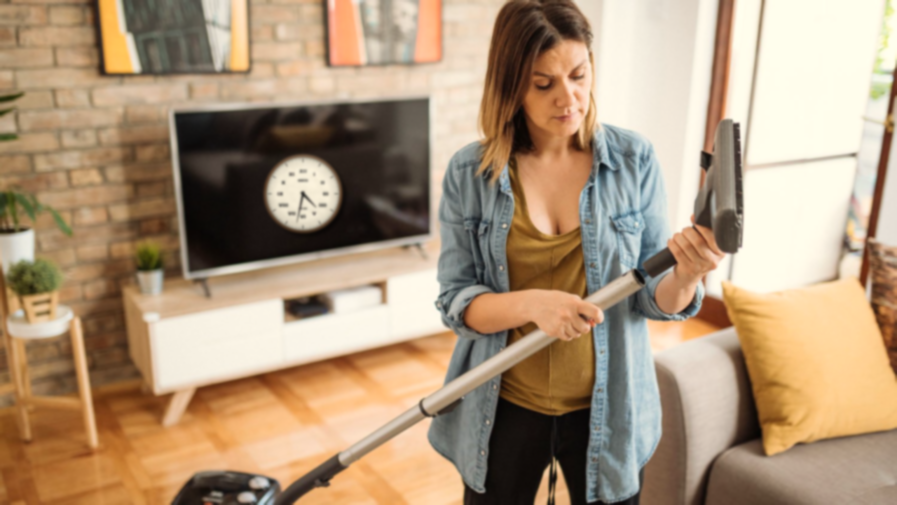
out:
4 h 32 min
